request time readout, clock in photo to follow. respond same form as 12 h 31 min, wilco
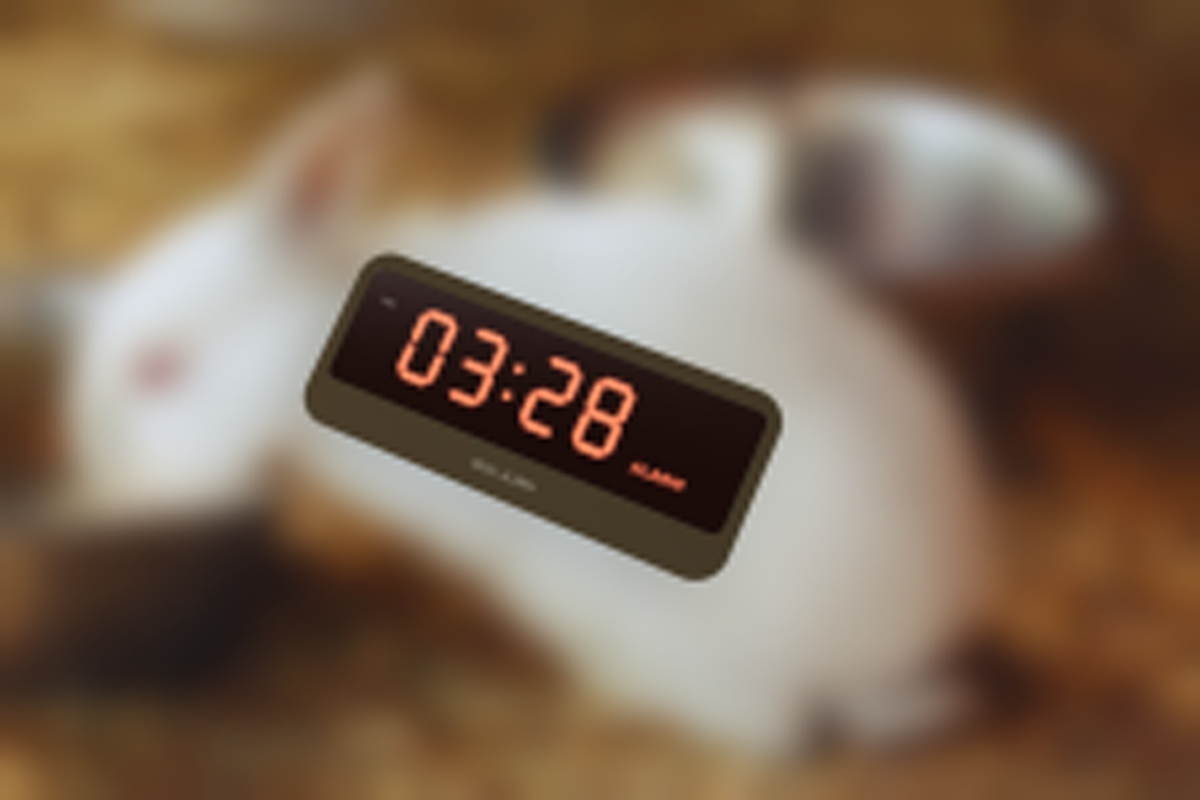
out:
3 h 28 min
